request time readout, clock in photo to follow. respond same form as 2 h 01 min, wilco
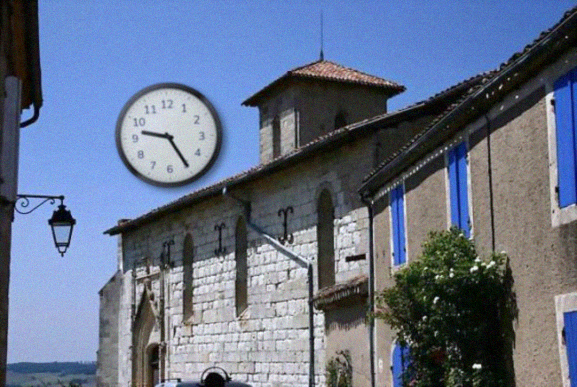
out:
9 h 25 min
